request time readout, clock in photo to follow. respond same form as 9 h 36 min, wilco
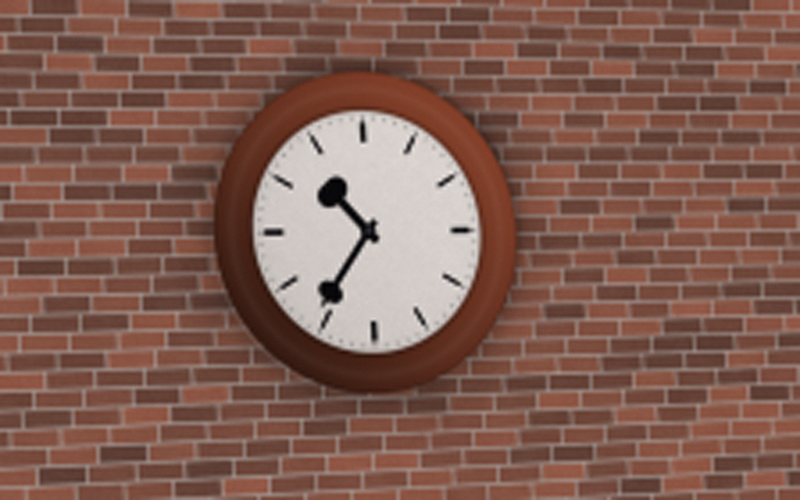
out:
10 h 36 min
